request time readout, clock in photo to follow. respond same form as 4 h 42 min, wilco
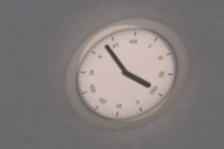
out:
3 h 53 min
